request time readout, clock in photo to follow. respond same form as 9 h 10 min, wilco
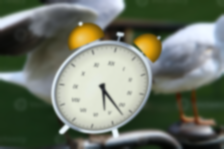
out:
5 h 22 min
